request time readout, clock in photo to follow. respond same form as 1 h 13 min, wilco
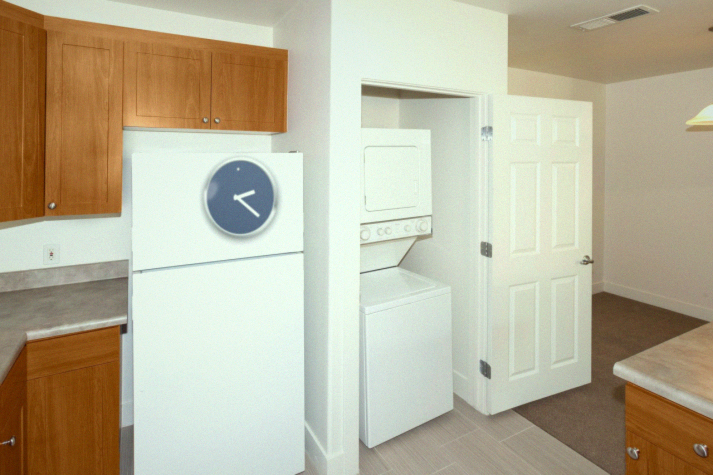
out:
2 h 21 min
